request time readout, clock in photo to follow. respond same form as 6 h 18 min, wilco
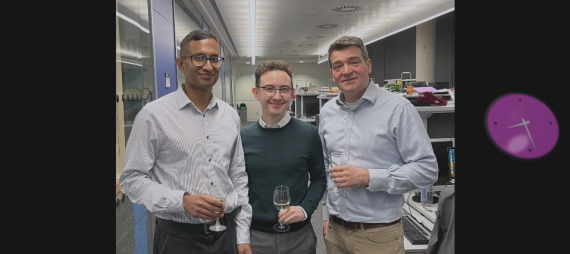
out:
8 h 28 min
